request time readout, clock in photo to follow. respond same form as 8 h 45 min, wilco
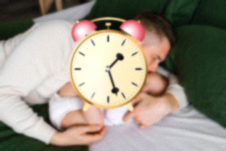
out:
1 h 27 min
